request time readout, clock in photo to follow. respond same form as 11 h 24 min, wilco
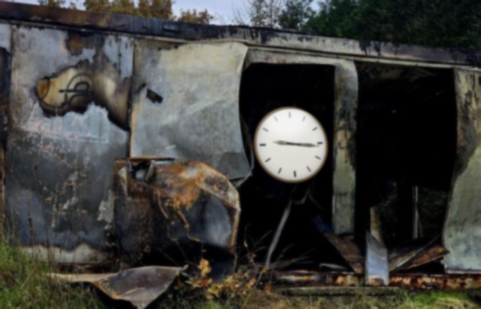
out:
9 h 16 min
